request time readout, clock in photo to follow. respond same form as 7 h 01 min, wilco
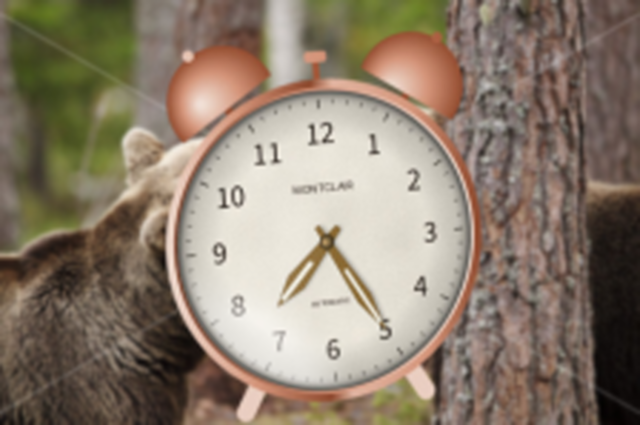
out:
7 h 25 min
